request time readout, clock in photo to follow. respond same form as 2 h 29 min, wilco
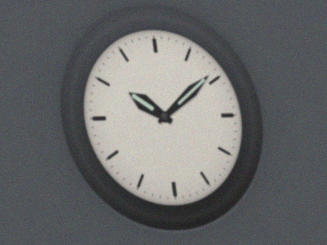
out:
10 h 09 min
